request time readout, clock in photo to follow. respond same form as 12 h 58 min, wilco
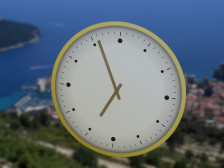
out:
6 h 56 min
